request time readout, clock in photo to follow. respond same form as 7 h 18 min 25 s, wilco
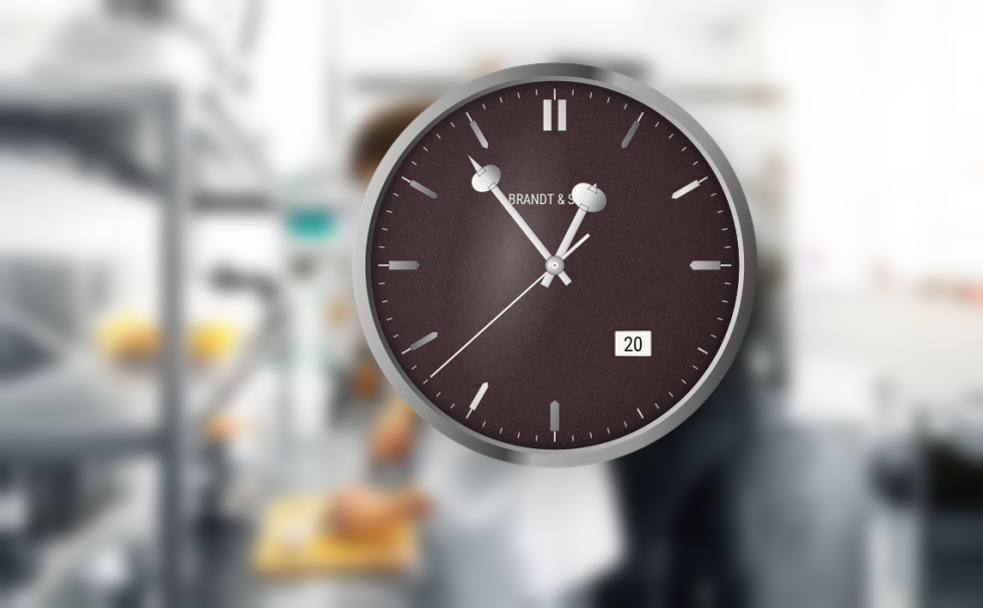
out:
12 h 53 min 38 s
